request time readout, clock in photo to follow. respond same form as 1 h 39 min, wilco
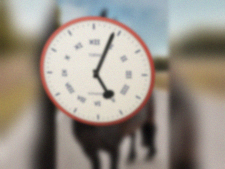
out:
5 h 04 min
